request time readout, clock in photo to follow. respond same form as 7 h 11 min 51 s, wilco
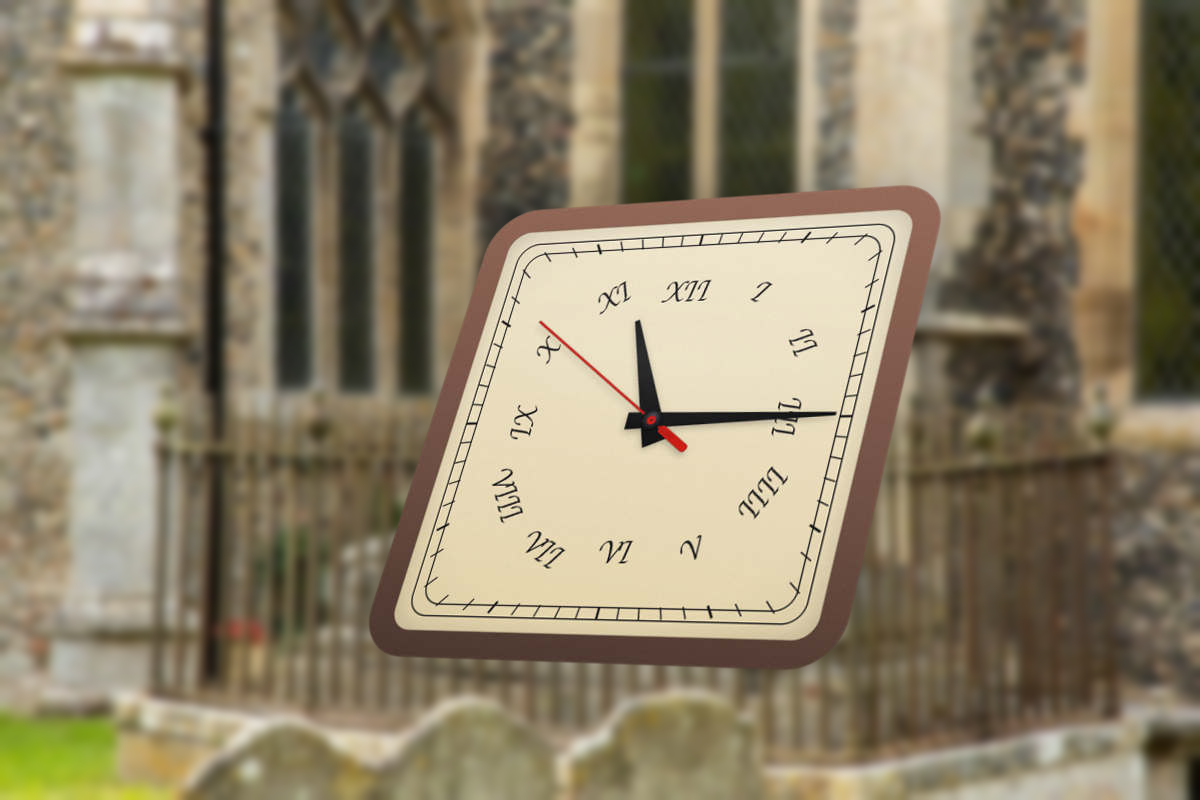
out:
11 h 14 min 51 s
